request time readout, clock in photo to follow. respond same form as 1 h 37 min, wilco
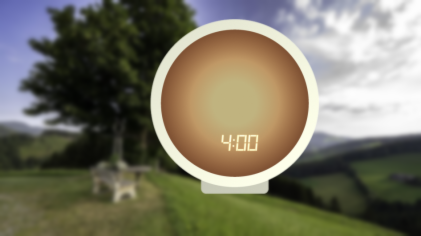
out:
4 h 00 min
